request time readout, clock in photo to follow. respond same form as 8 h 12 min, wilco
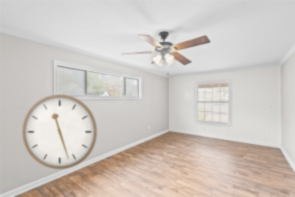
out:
11 h 27 min
